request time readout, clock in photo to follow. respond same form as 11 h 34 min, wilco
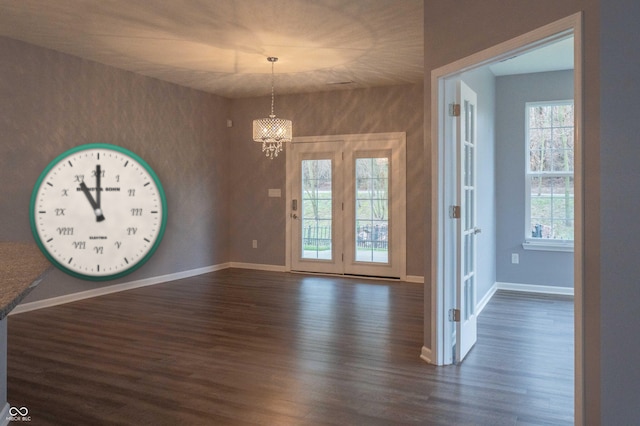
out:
11 h 00 min
